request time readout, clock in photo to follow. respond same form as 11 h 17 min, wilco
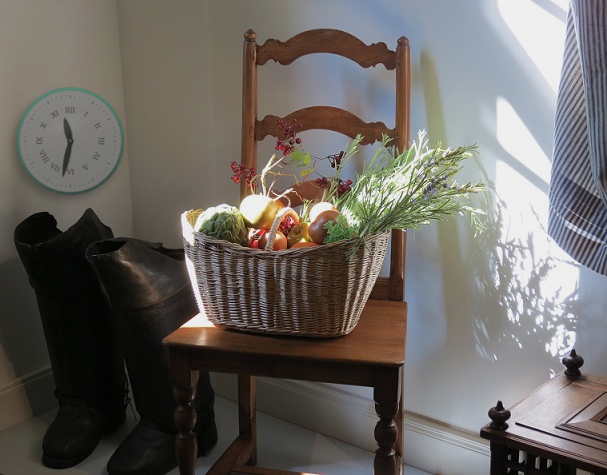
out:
11 h 32 min
